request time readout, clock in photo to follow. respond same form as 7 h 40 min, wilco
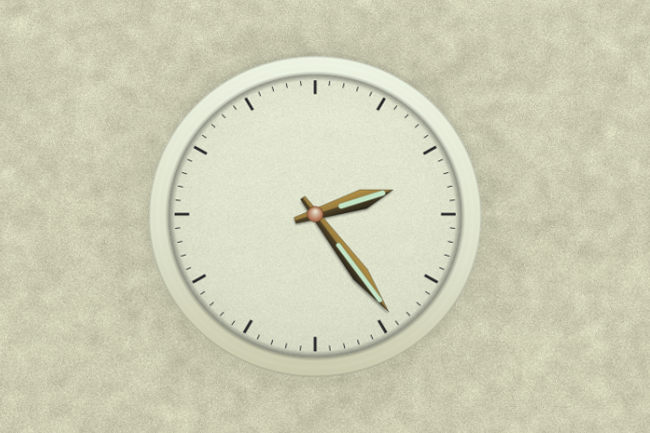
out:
2 h 24 min
